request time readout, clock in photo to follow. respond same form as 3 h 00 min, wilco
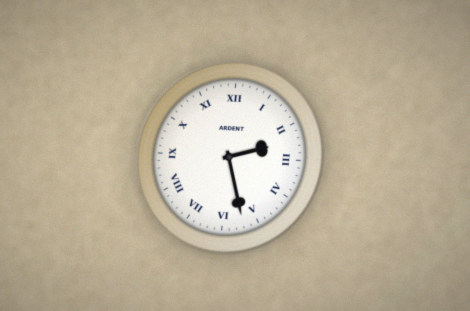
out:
2 h 27 min
